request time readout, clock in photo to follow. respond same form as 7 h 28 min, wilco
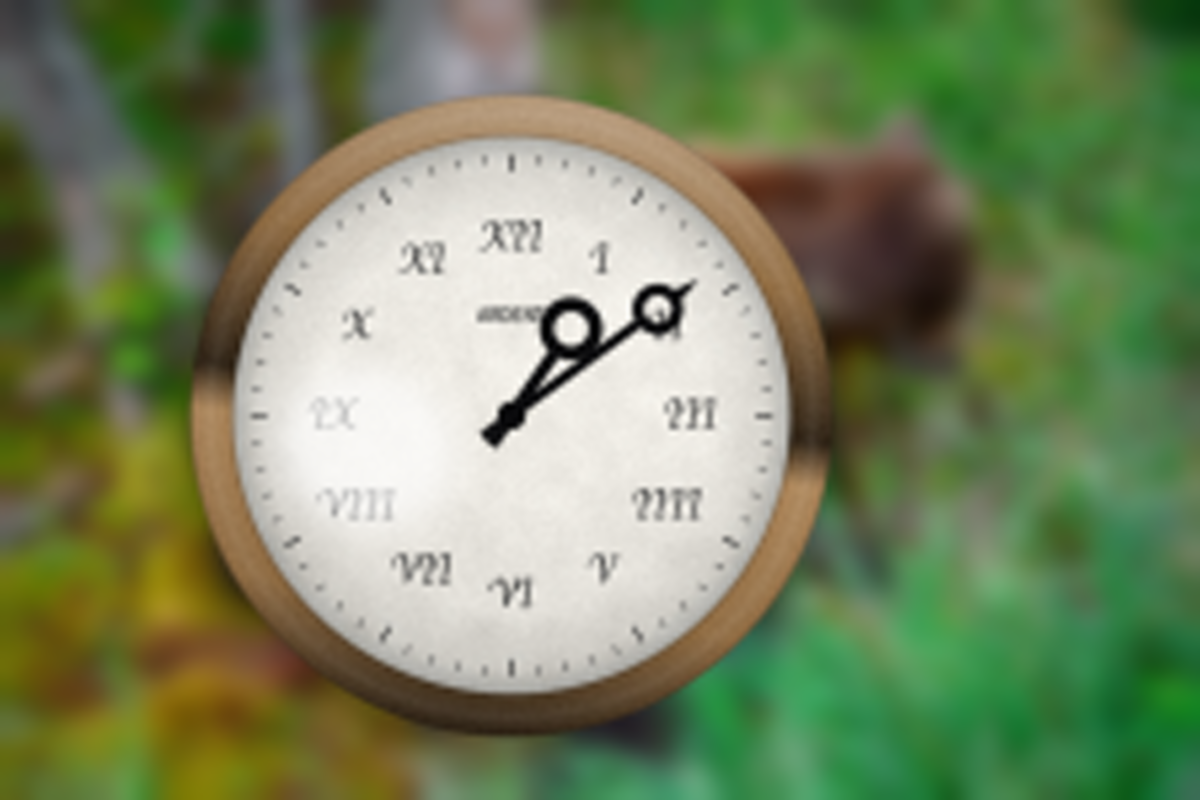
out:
1 h 09 min
